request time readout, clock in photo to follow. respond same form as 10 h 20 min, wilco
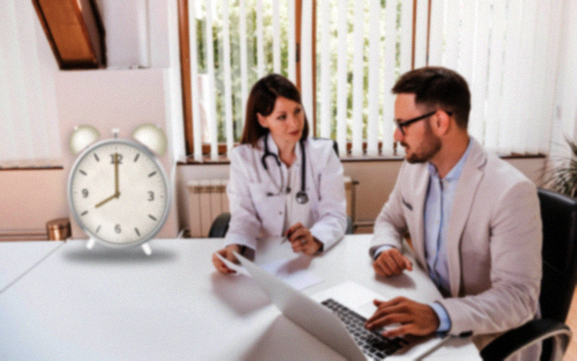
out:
8 h 00 min
